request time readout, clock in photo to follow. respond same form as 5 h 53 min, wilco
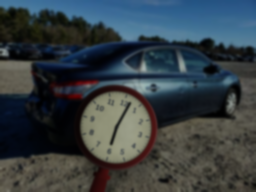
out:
6 h 02 min
